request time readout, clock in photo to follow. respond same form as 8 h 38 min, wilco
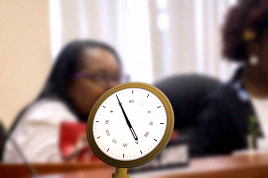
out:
4 h 55 min
